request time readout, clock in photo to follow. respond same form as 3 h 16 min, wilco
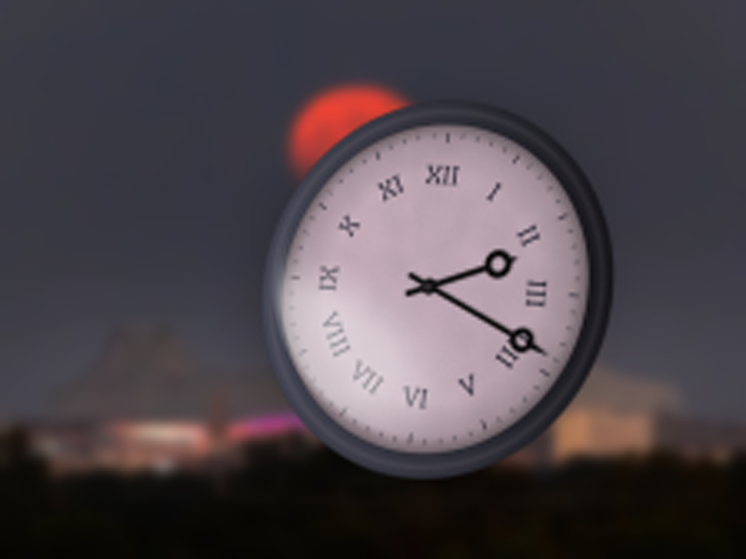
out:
2 h 19 min
